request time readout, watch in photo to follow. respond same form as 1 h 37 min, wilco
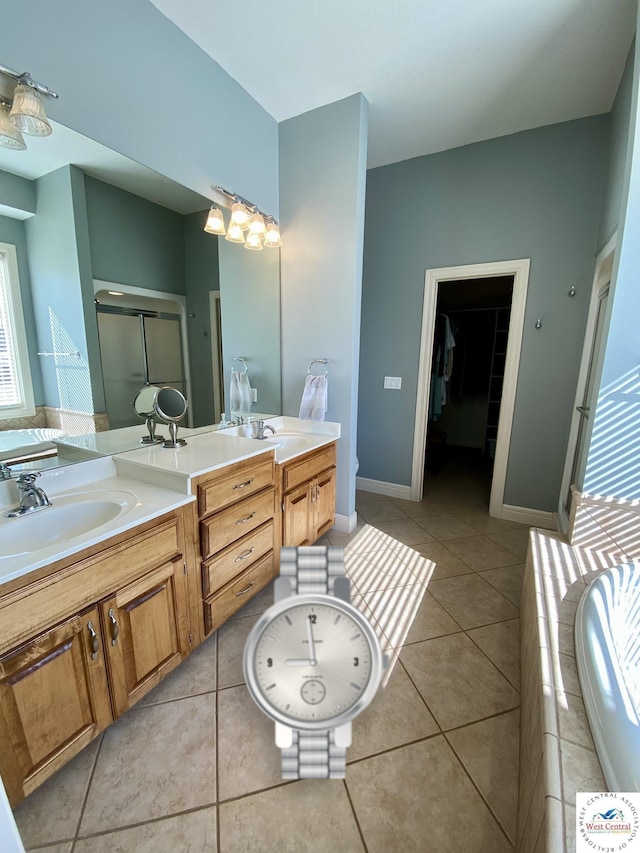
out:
8 h 59 min
